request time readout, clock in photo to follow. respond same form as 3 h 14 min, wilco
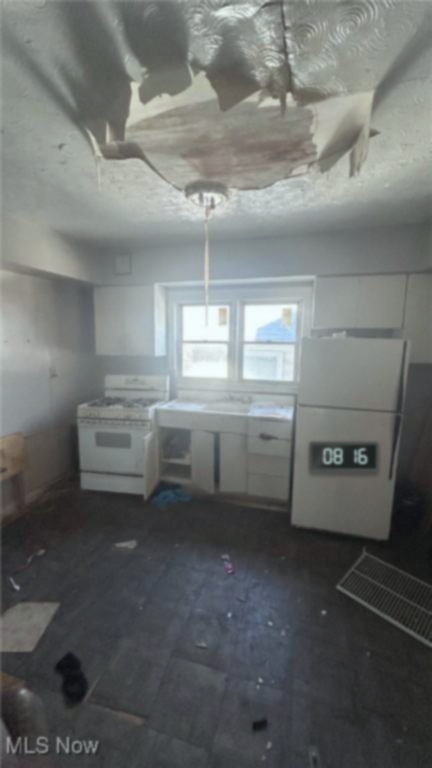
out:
8 h 16 min
